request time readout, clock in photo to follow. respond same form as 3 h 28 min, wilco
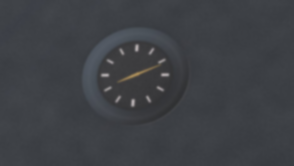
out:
8 h 11 min
